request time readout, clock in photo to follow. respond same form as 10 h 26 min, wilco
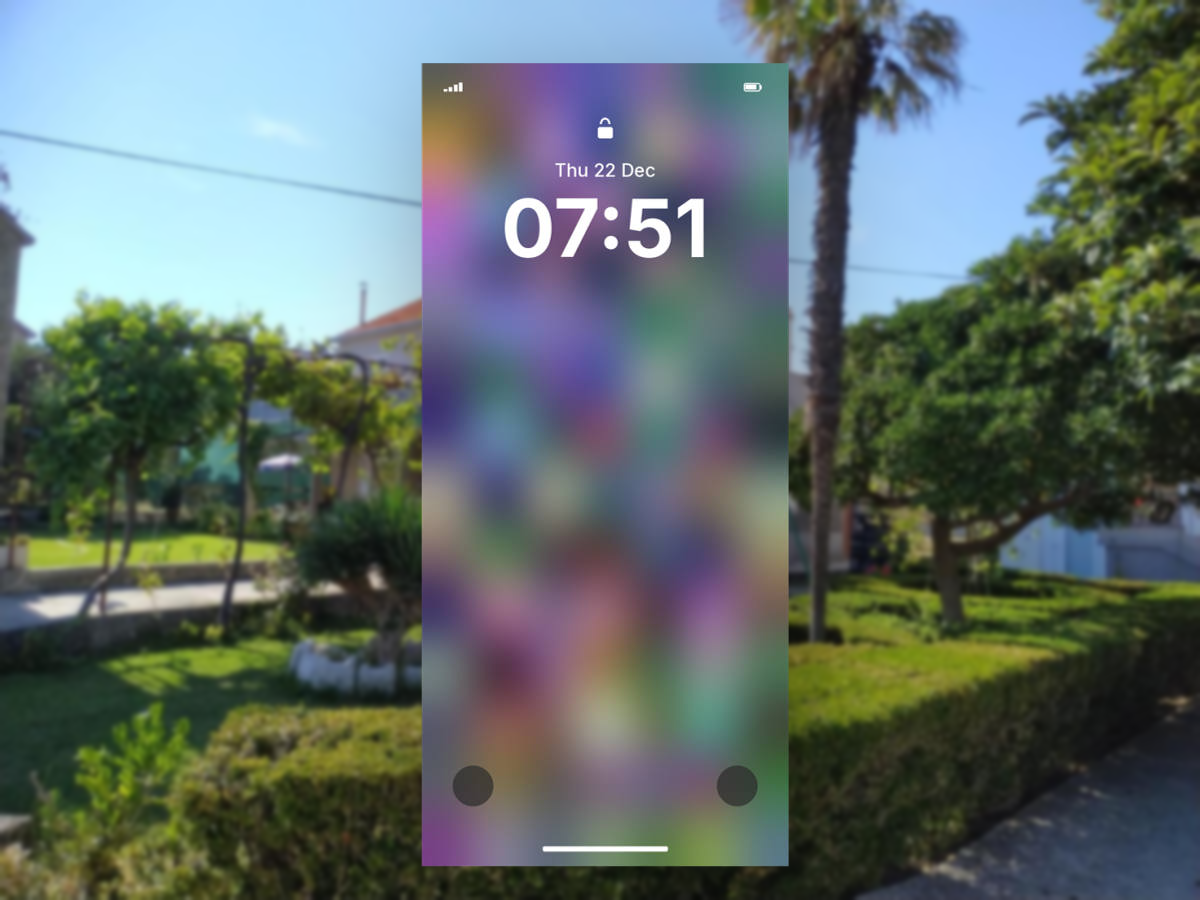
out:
7 h 51 min
